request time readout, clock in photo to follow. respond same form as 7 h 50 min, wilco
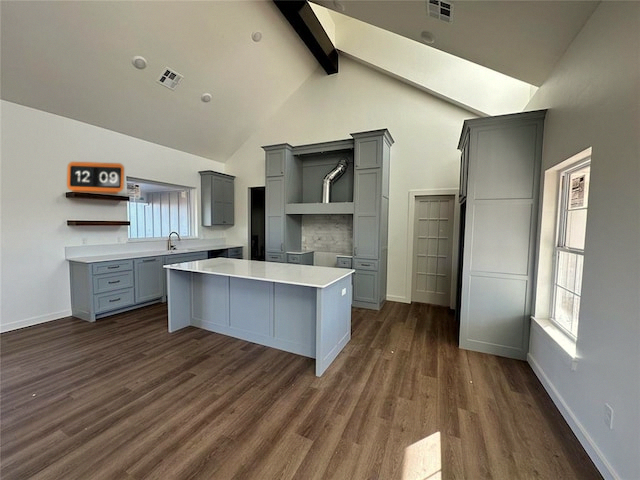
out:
12 h 09 min
